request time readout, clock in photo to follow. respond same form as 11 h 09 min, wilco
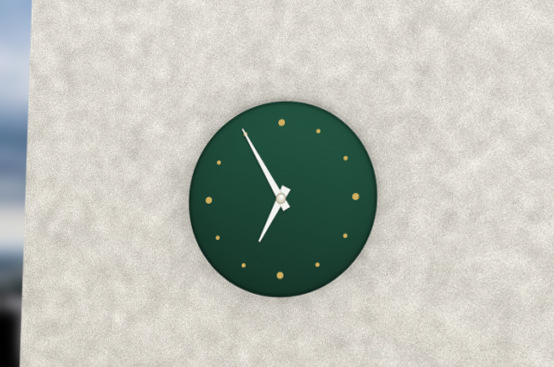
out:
6 h 55 min
